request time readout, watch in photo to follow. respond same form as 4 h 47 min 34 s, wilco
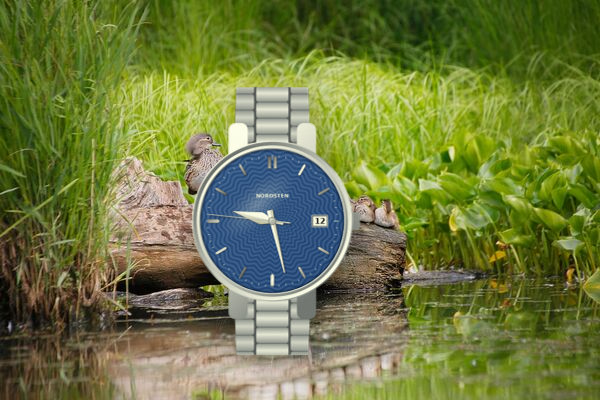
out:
9 h 27 min 46 s
